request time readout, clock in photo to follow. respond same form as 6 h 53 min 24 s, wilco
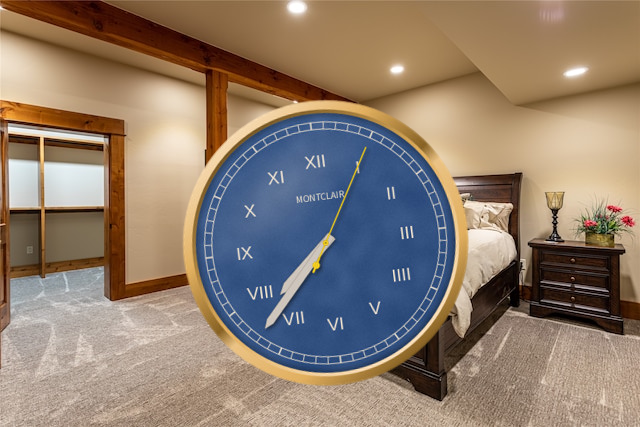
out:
7 h 37 min 05 s
